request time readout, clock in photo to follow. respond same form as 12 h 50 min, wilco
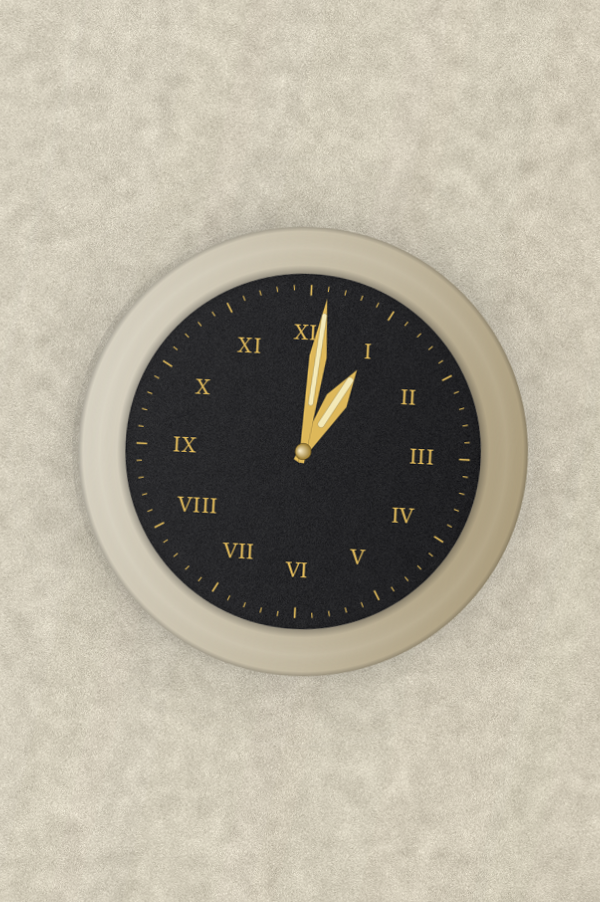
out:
1 h 01 min
